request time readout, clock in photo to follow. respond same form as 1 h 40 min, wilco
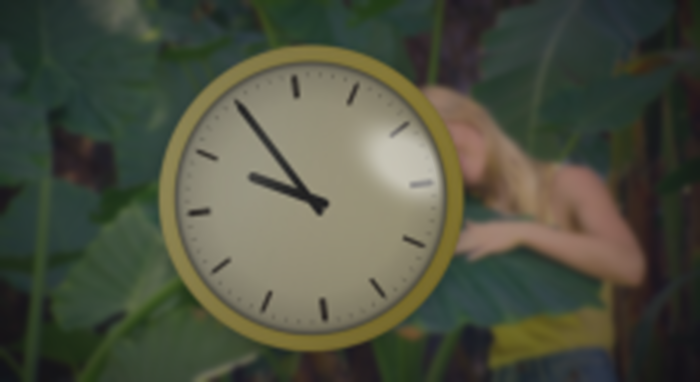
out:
9 h 55 min
